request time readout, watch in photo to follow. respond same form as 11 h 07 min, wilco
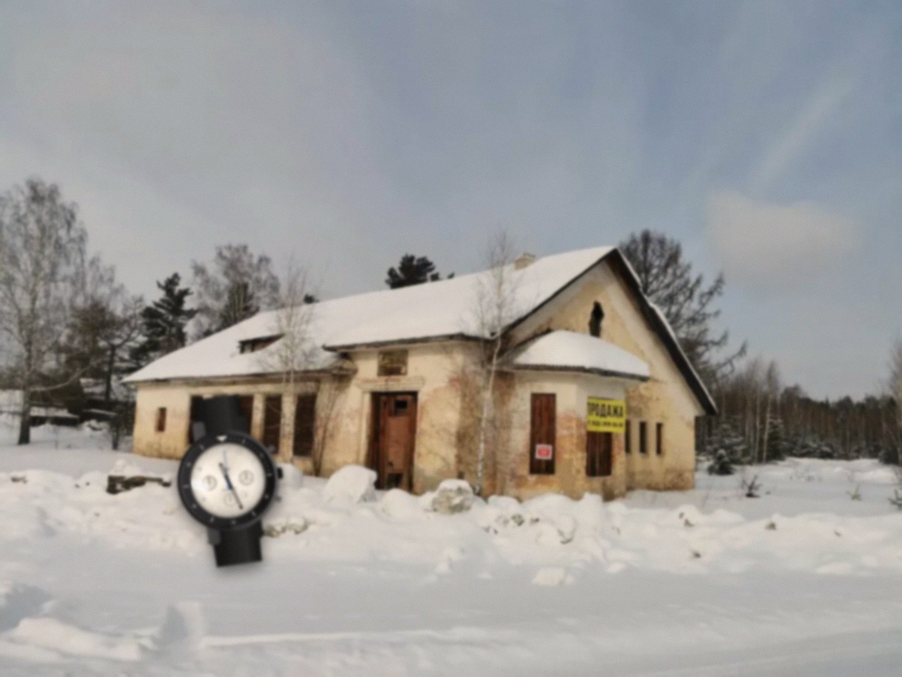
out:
11 h 27 min
